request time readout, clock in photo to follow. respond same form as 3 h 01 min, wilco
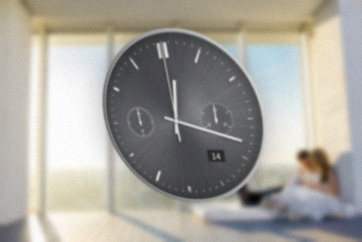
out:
12 h 18 min
